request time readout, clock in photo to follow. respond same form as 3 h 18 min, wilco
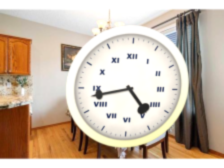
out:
4 h 43 min
